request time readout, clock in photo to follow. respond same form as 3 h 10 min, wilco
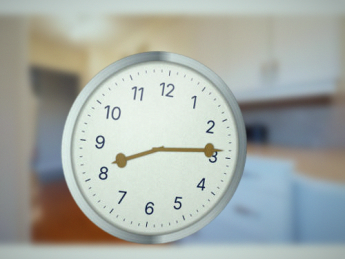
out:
8 h 14 min
